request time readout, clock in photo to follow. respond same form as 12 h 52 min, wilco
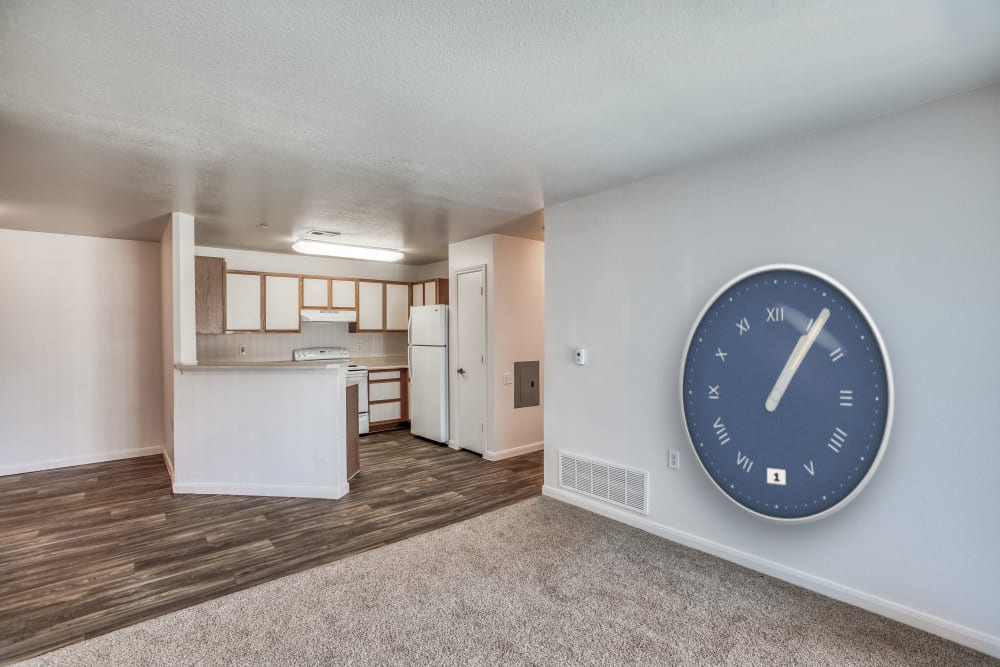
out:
1 h 06 min
